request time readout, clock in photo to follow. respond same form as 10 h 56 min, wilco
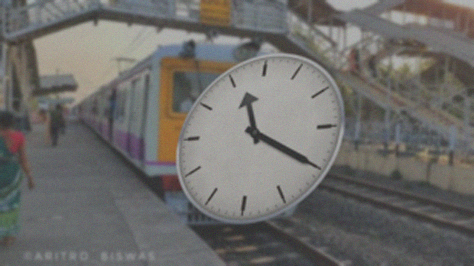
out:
11 h 20 min
